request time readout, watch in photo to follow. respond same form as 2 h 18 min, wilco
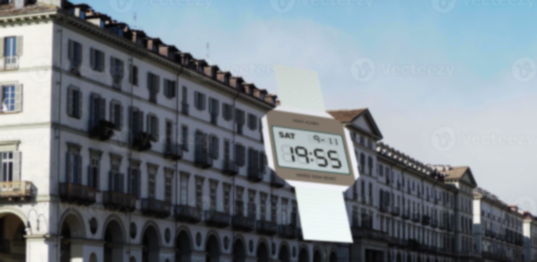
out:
19 h 55 min
